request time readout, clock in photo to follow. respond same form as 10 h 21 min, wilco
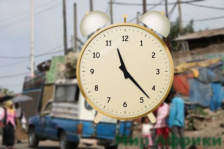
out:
11 h 23 min
